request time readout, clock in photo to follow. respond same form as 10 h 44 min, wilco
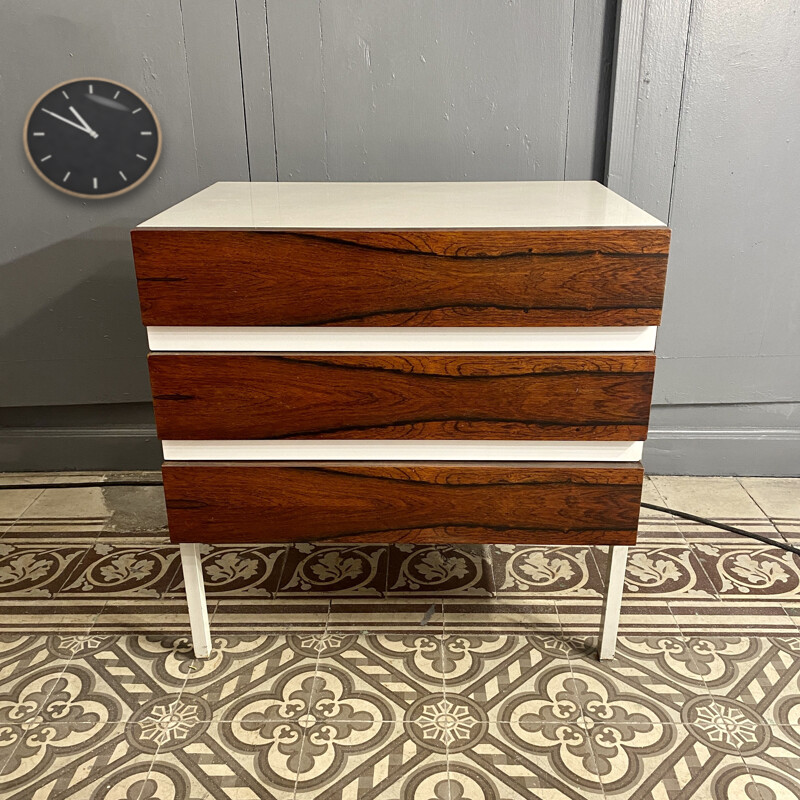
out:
10 h 50 min
